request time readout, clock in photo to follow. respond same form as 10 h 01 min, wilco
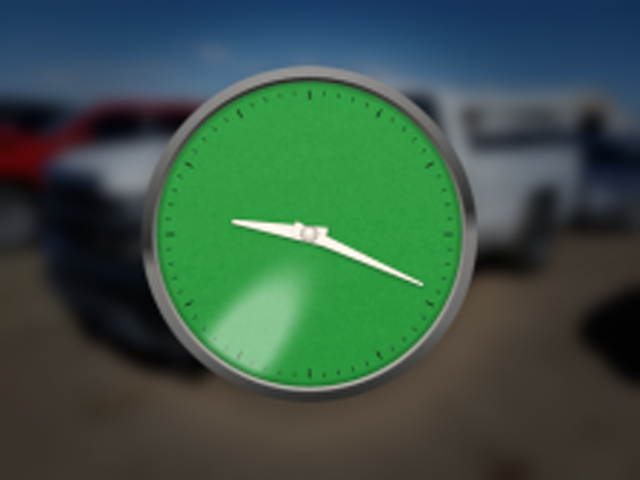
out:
9 h 19 min
